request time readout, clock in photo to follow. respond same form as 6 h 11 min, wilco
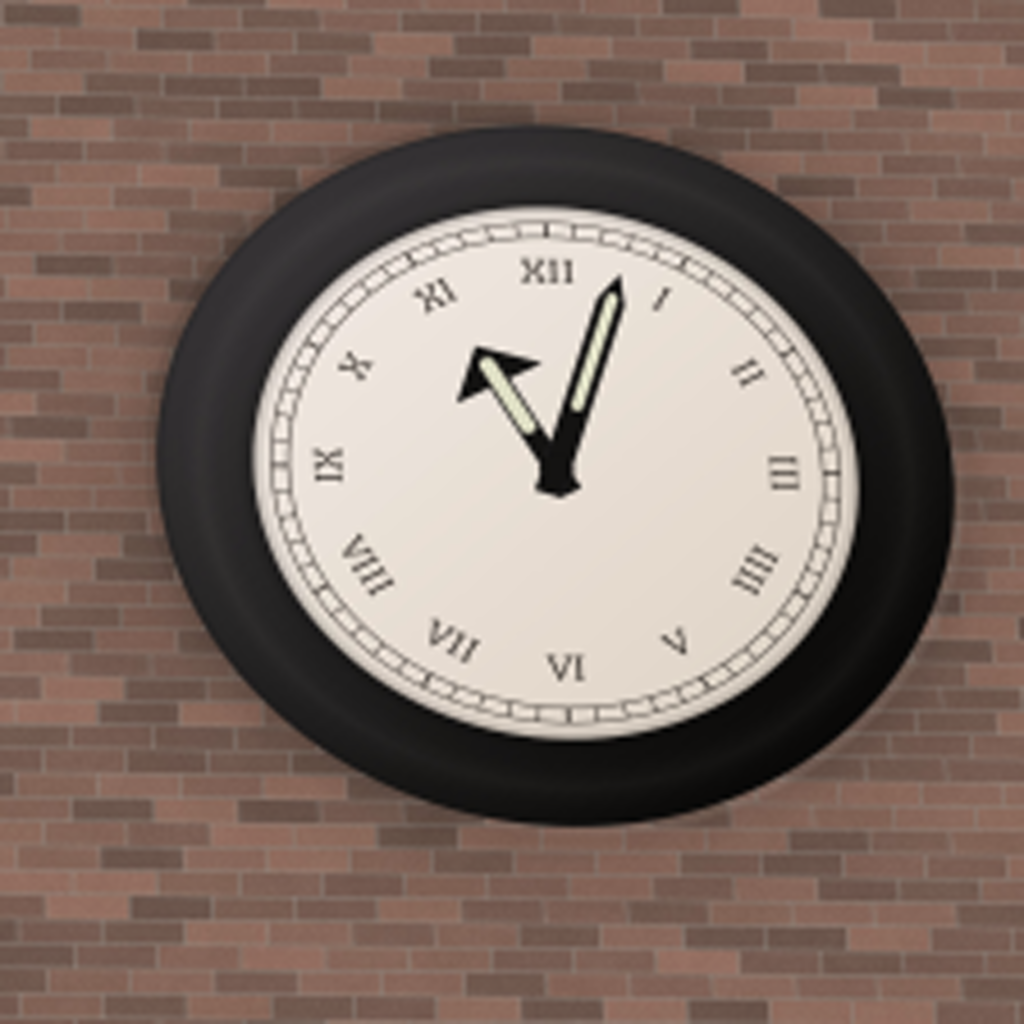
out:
11 h 03 min
